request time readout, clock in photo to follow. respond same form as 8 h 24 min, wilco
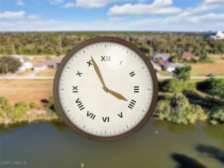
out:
3 h 56 min
